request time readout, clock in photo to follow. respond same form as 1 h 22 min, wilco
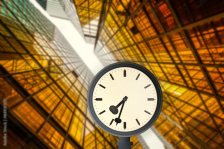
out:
7 h 33 min
